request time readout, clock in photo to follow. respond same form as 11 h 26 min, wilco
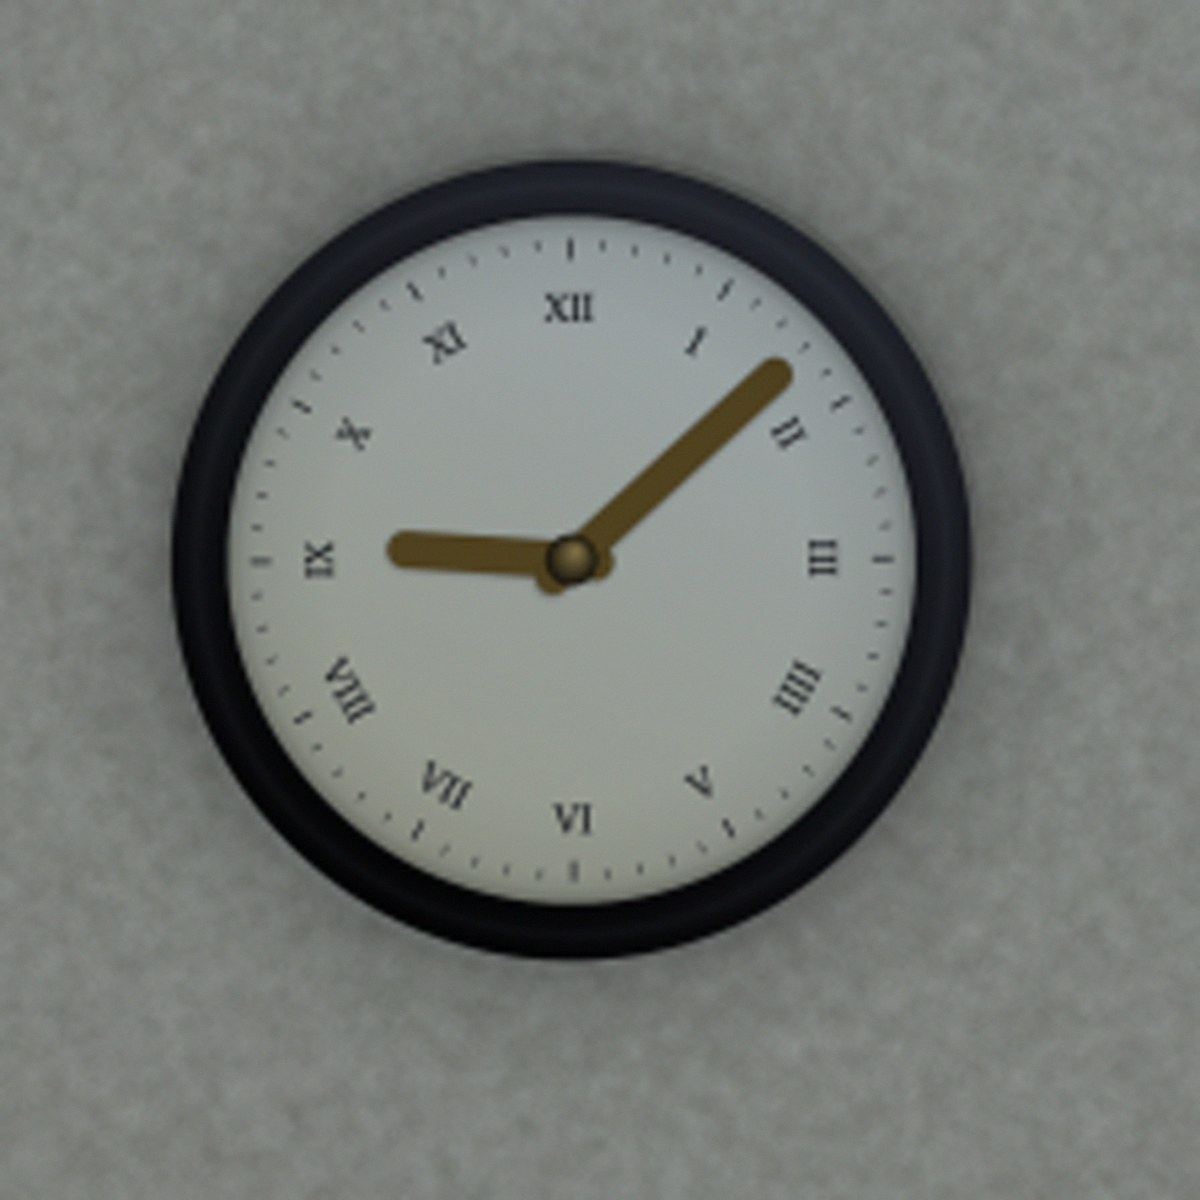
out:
9 h 08 min
